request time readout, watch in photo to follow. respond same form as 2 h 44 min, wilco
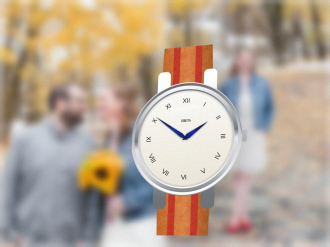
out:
1 h 51 min
